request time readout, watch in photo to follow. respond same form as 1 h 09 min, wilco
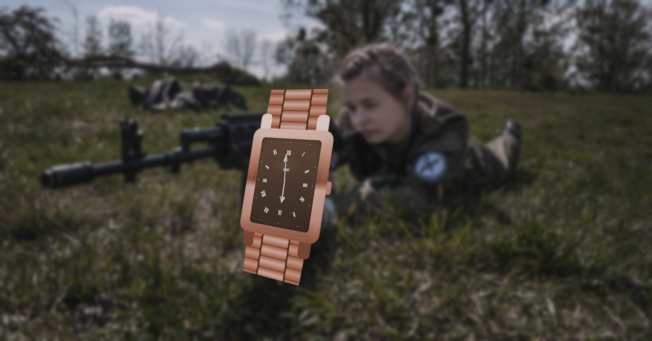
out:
5 h 59 min
